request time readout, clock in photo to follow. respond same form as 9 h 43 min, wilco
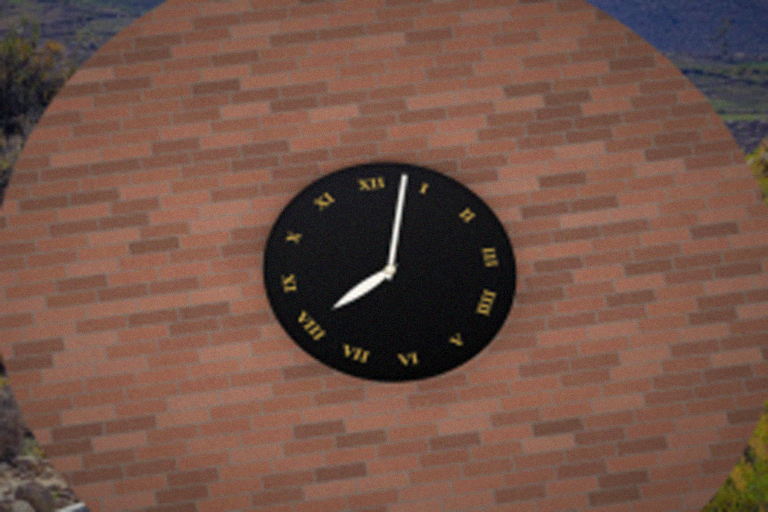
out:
8 h 03 min
